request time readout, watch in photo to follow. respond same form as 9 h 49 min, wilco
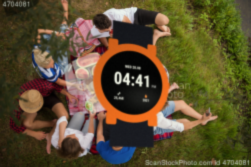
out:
4 h 41 min
